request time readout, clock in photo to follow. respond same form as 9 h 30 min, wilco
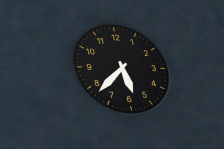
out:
5 h 38 min
